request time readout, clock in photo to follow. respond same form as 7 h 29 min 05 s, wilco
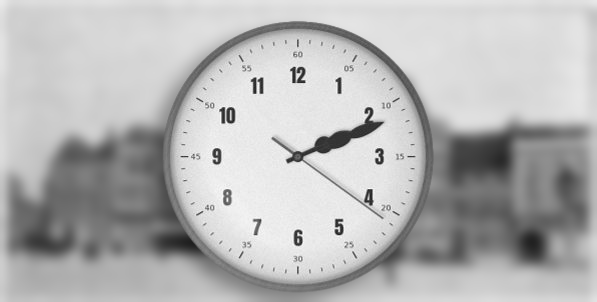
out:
2 h 11 min 21 s
